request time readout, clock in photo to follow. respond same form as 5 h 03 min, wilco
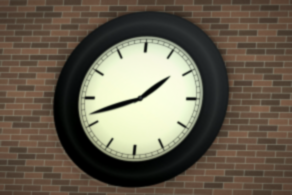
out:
1 h 42 min
